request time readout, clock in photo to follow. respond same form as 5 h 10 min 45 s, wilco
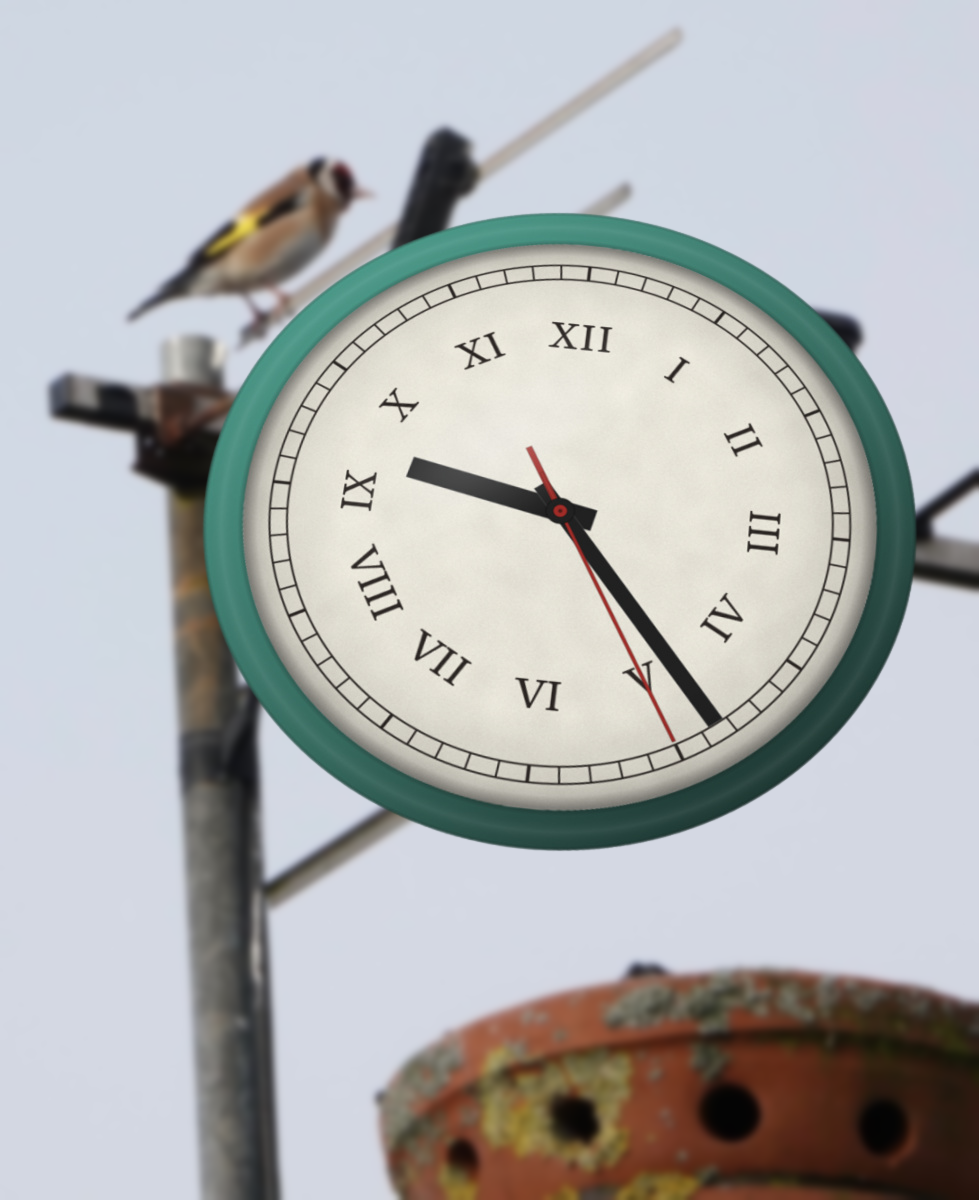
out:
9 h 23 min 25 s
